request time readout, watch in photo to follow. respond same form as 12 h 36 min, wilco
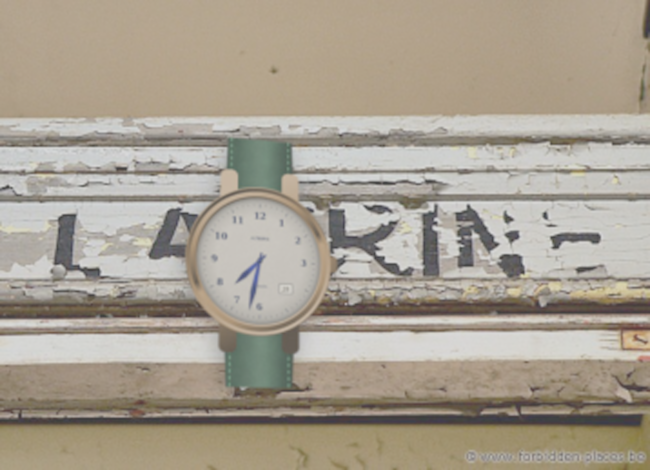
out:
7 h 32 min
